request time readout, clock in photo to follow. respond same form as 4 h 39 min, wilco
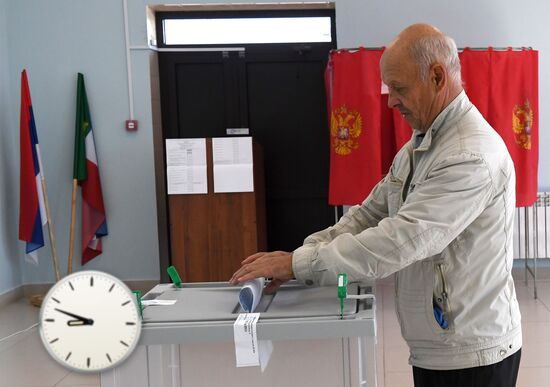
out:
8 h 48 min
